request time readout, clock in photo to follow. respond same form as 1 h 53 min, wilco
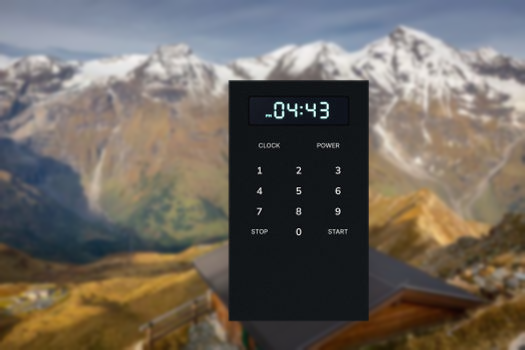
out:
4 h 43 min
